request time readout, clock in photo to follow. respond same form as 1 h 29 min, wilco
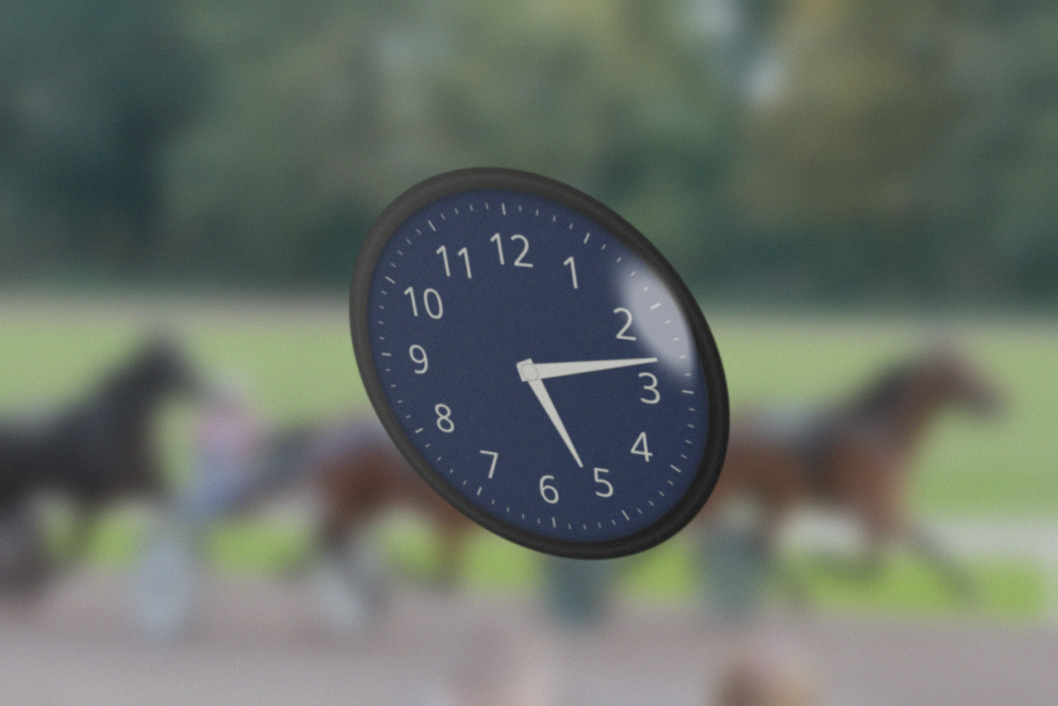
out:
5 h 13 min
